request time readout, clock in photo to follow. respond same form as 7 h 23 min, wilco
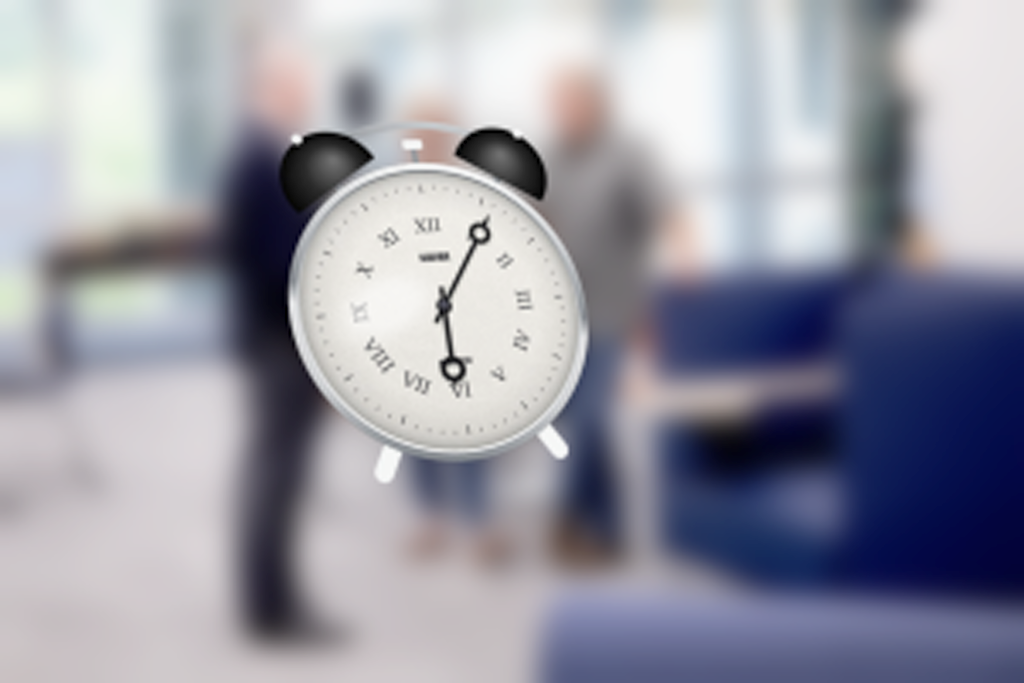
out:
6 h 06 min
